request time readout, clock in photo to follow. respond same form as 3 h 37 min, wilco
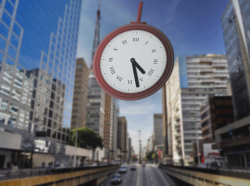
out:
4 h 27 min
